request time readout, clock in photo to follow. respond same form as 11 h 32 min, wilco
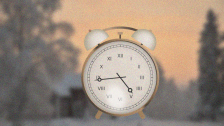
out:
4 h 44 min
